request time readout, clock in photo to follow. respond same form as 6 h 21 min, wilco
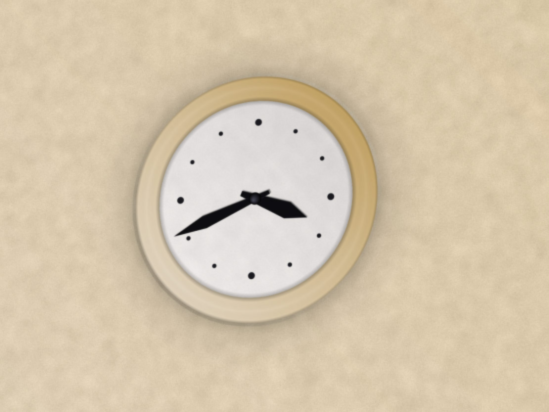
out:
3 h 41 min
